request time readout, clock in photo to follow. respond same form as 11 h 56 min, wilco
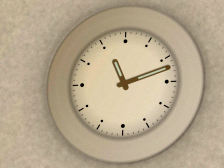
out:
11 h 12 min
